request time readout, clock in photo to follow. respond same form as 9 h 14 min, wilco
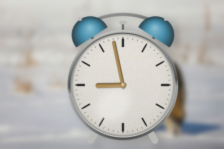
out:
8 h 58 min
